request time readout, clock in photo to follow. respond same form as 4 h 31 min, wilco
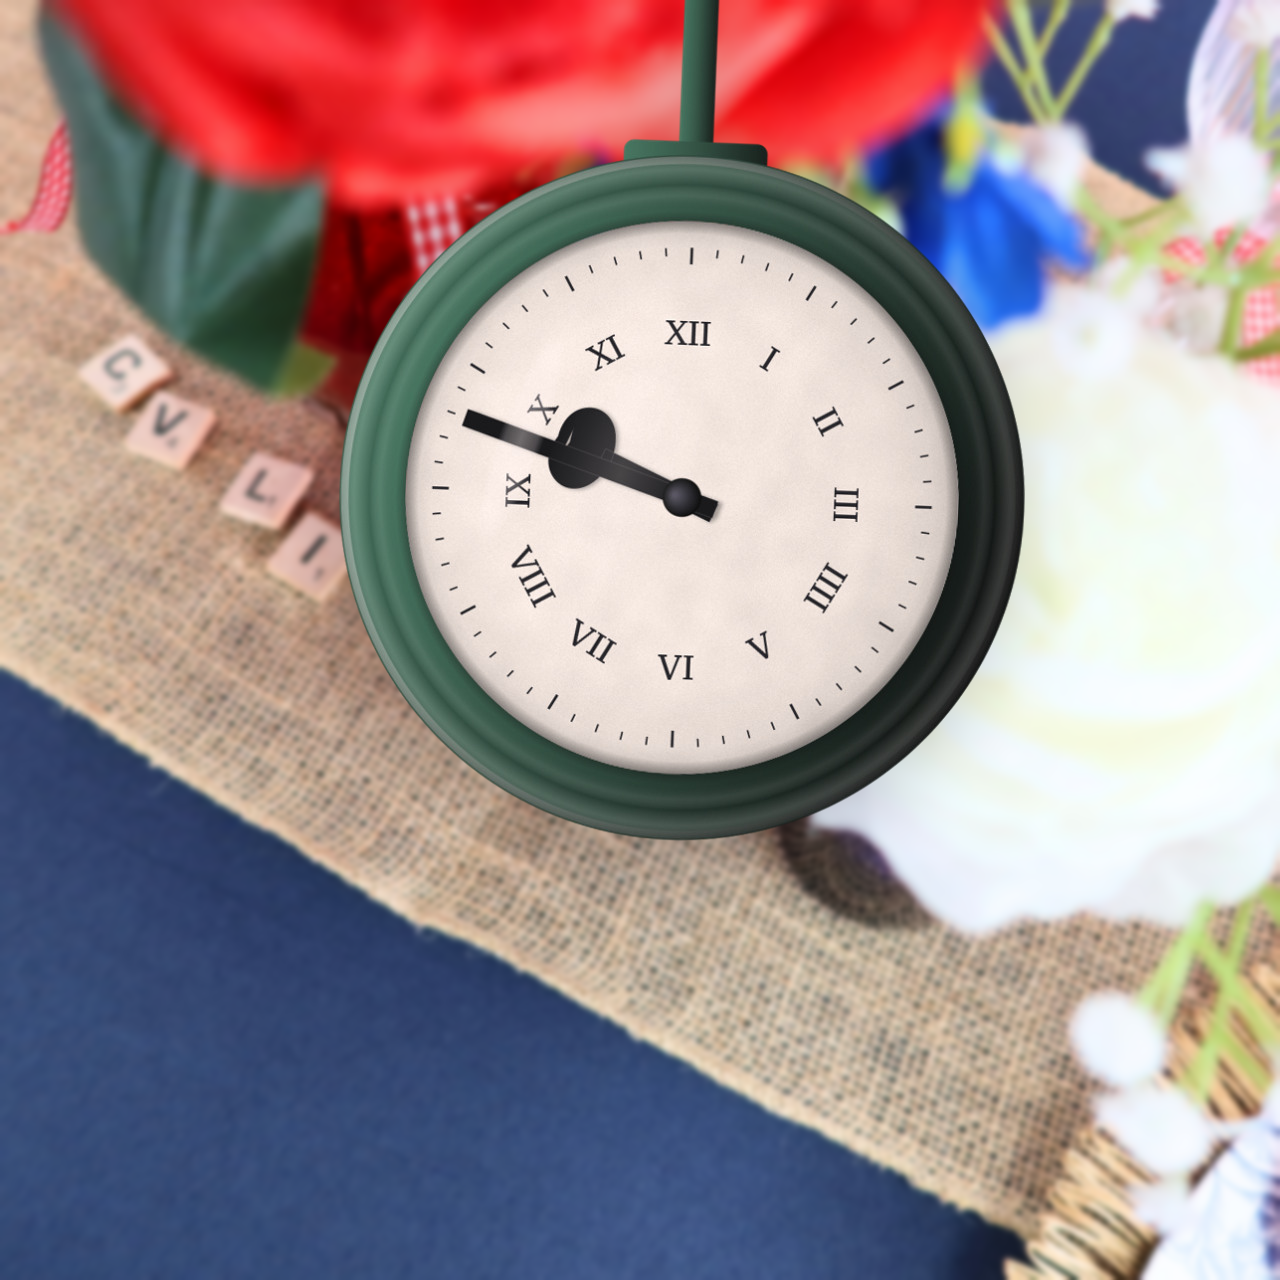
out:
9 h 48 min
